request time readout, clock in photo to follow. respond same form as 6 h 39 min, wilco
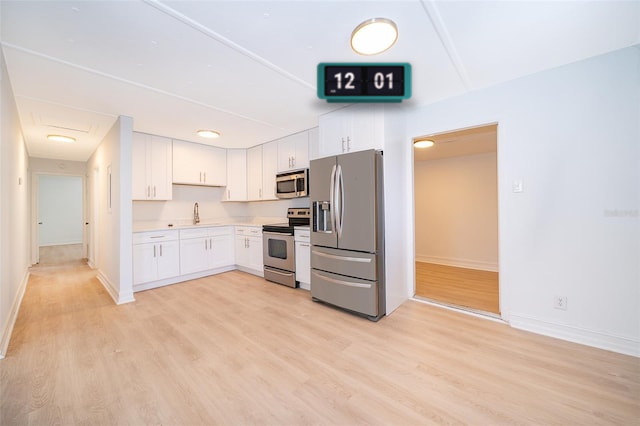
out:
12 h 01 min
